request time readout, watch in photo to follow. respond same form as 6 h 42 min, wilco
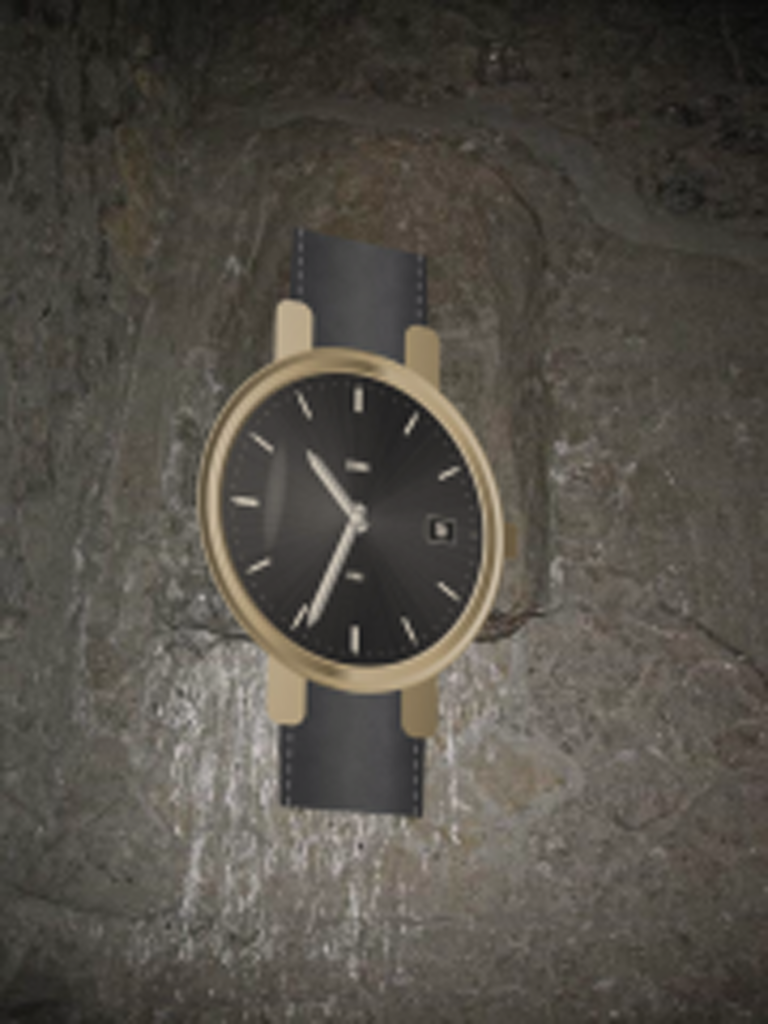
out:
10 h 34 min
